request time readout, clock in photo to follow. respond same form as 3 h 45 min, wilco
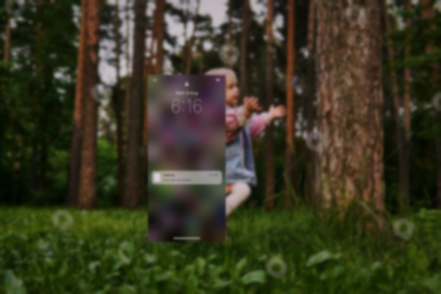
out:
6 h 16 min
